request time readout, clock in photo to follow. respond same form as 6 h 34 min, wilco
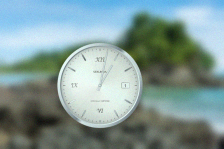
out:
1 h 02 min
